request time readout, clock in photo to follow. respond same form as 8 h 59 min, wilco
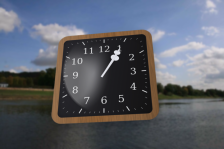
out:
1 h 05 min
